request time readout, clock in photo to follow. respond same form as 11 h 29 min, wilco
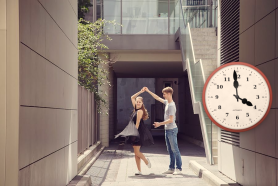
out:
3 h 59 min
